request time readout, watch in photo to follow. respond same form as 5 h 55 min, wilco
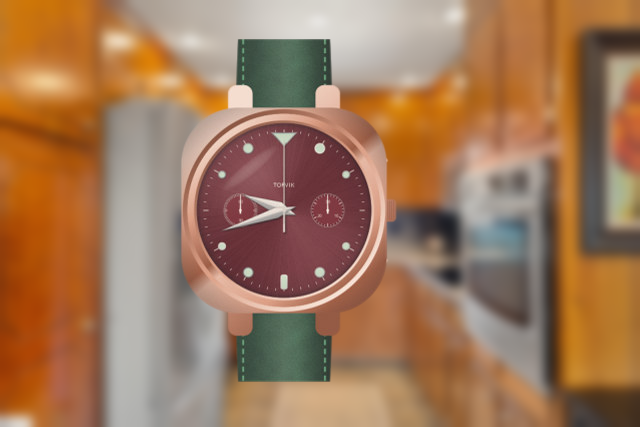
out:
9 h 42 min
